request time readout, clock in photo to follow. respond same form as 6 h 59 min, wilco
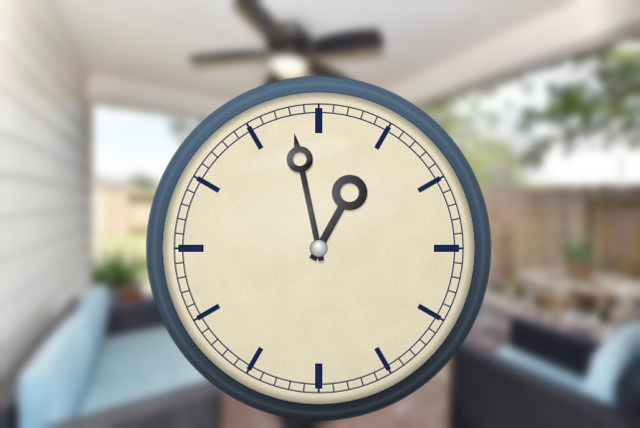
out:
12 h 58 min
